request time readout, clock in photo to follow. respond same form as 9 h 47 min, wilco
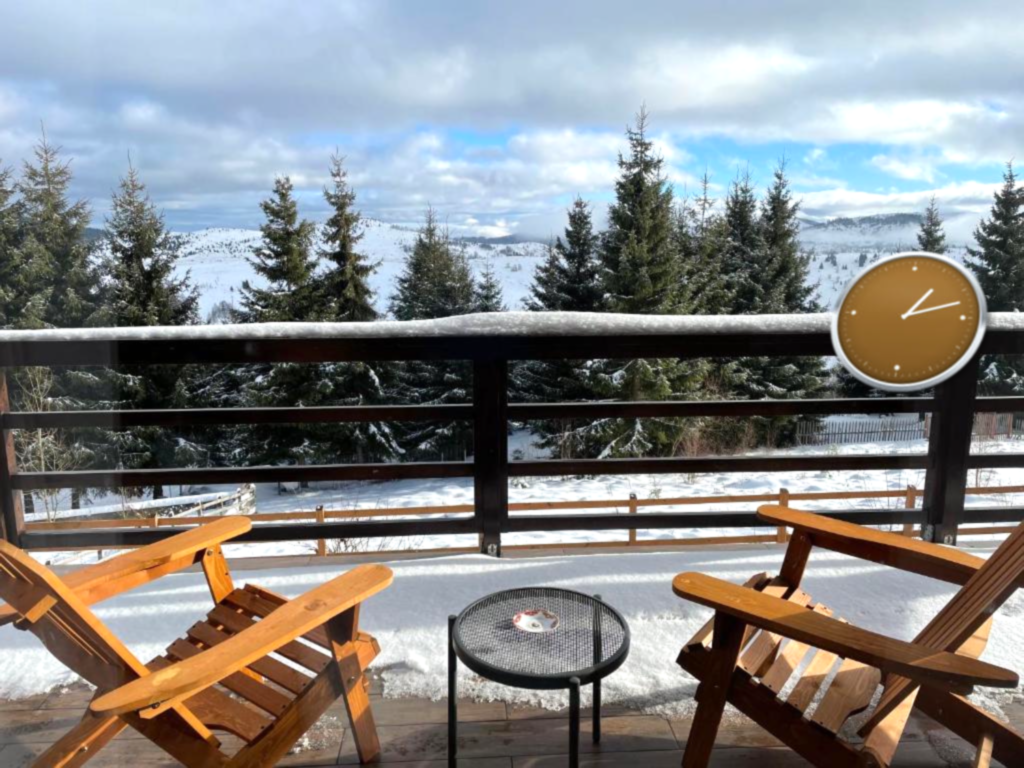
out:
1 h 12 min
